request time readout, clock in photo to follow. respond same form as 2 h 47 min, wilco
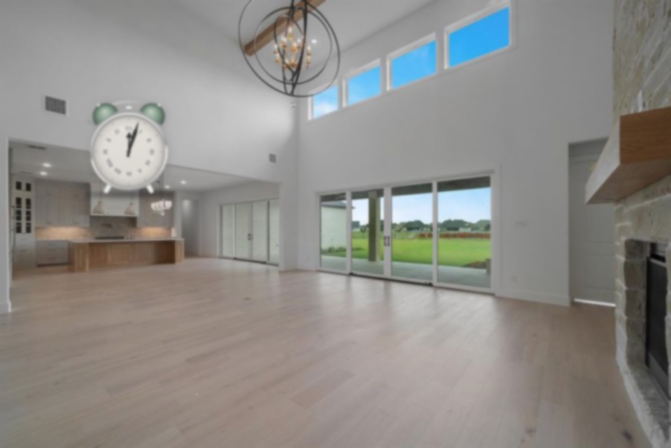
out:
12 h 03 min
